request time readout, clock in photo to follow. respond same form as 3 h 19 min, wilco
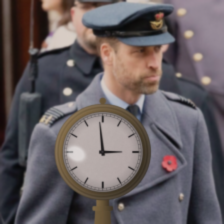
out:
2 h 59 min
